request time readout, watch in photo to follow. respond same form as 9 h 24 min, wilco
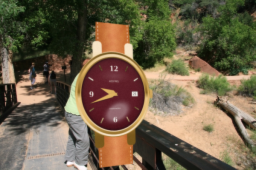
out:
9 h 42 min
